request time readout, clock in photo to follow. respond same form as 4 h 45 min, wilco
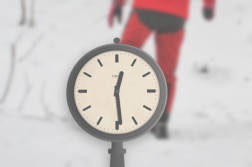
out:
12 h 29 min
